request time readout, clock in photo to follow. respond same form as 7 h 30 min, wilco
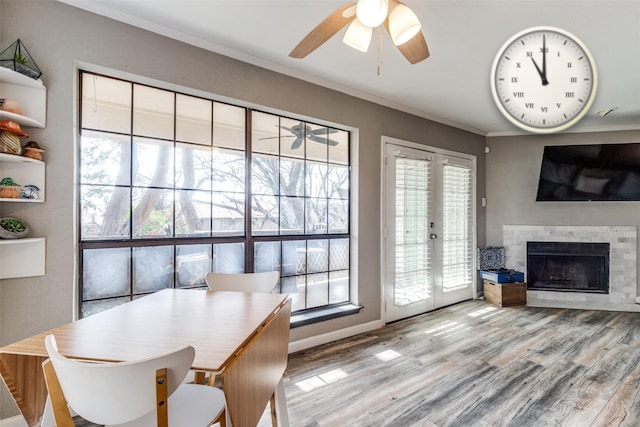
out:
11 h 00 min
